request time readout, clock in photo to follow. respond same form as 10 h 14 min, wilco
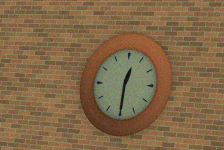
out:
12 h 30 min
